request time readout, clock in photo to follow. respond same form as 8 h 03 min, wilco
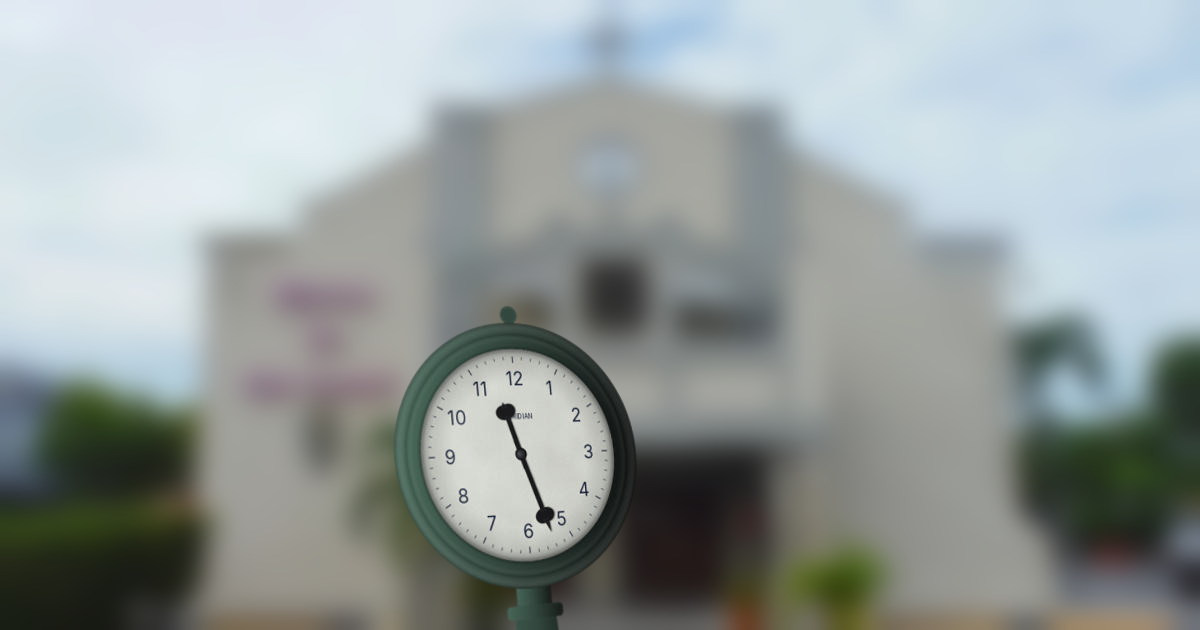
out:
11 h 27 min
